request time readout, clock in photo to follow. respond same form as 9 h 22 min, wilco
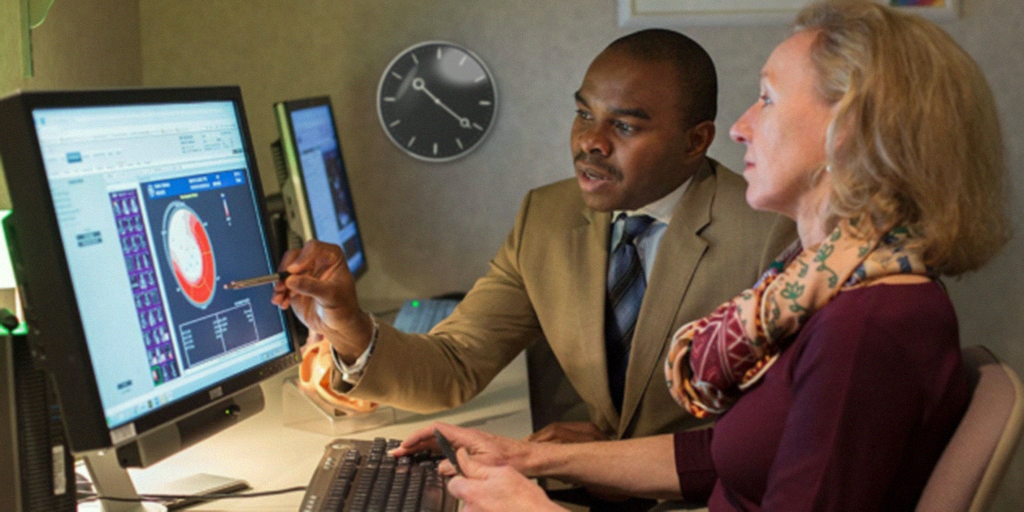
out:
10 h 21 min
